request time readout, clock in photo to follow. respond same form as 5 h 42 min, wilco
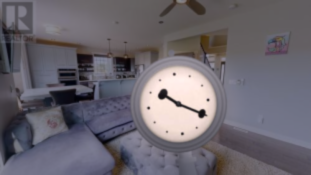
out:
10 h 20 min
